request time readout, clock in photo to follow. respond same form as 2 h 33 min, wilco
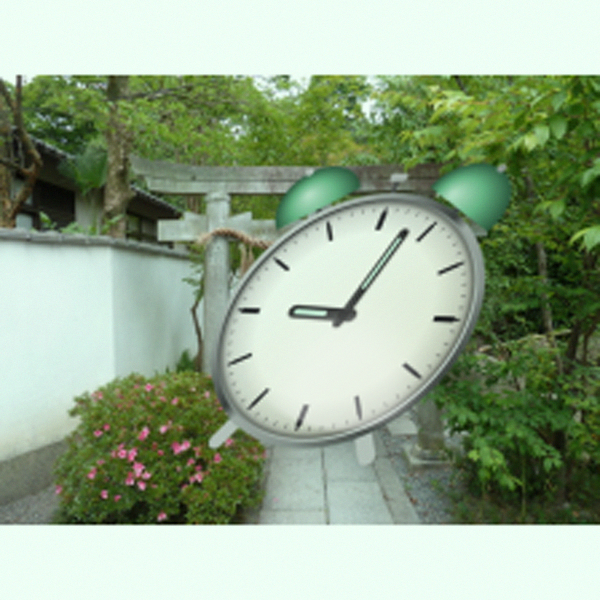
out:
9 h 03 min
